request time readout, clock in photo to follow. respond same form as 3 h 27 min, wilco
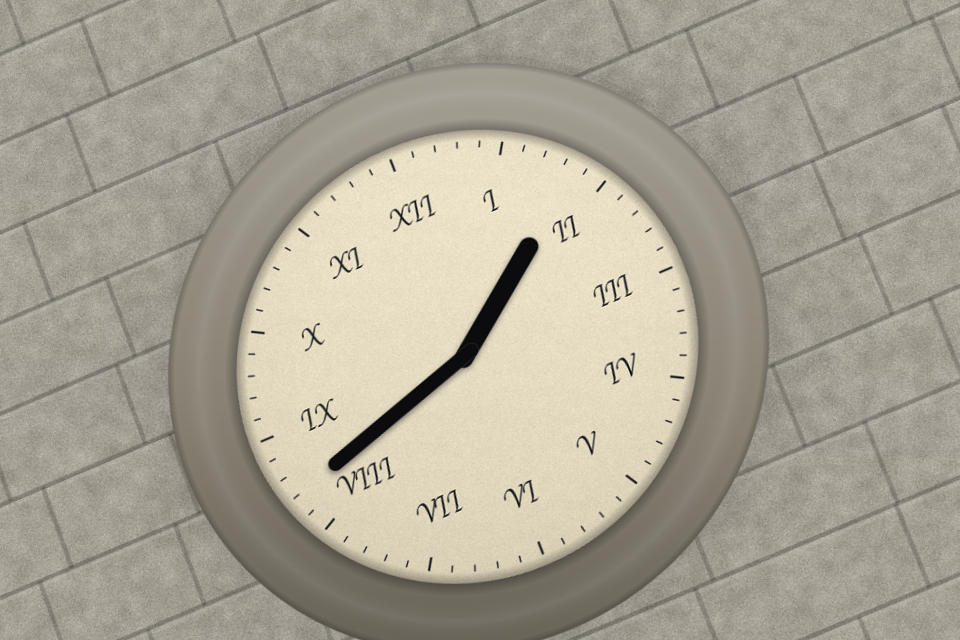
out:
1 h 42 min
